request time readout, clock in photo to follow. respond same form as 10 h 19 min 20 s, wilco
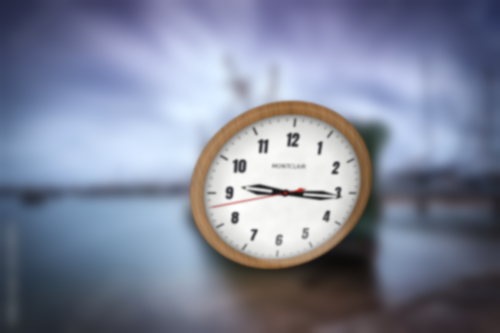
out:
9 h 15 min 43 s
